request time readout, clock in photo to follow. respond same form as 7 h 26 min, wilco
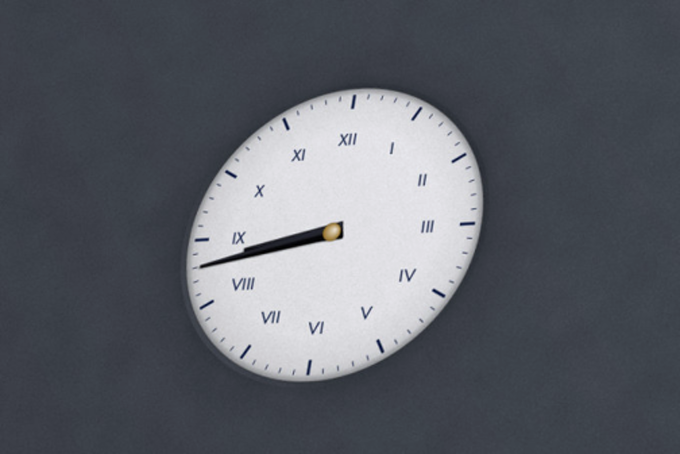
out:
8 h 43 min
